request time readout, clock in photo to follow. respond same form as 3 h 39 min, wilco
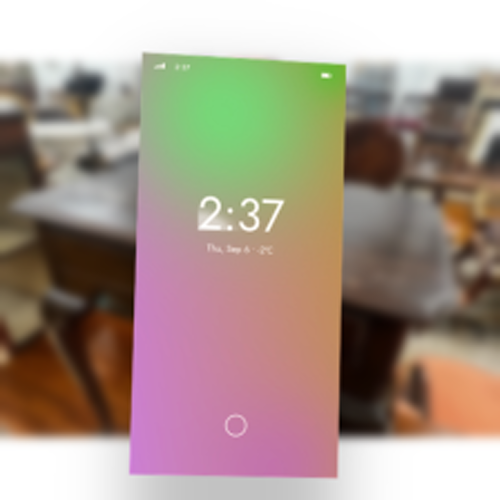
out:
2 h 37 min
